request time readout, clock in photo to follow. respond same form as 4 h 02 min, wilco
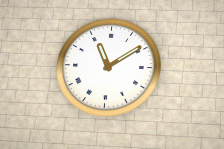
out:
11 h 09 min
